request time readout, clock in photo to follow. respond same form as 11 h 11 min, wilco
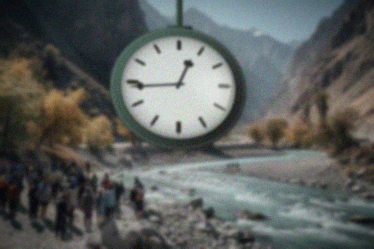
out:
12 h 44 min
